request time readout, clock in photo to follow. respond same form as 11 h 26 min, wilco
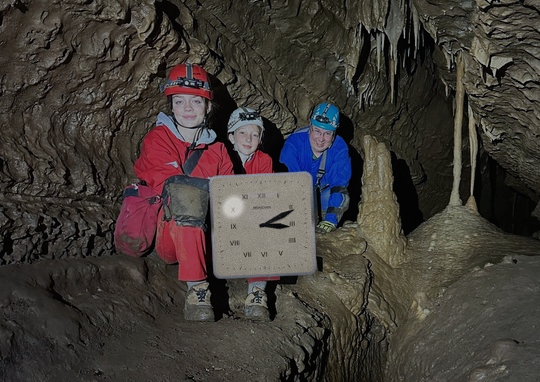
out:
3 h 11 min
